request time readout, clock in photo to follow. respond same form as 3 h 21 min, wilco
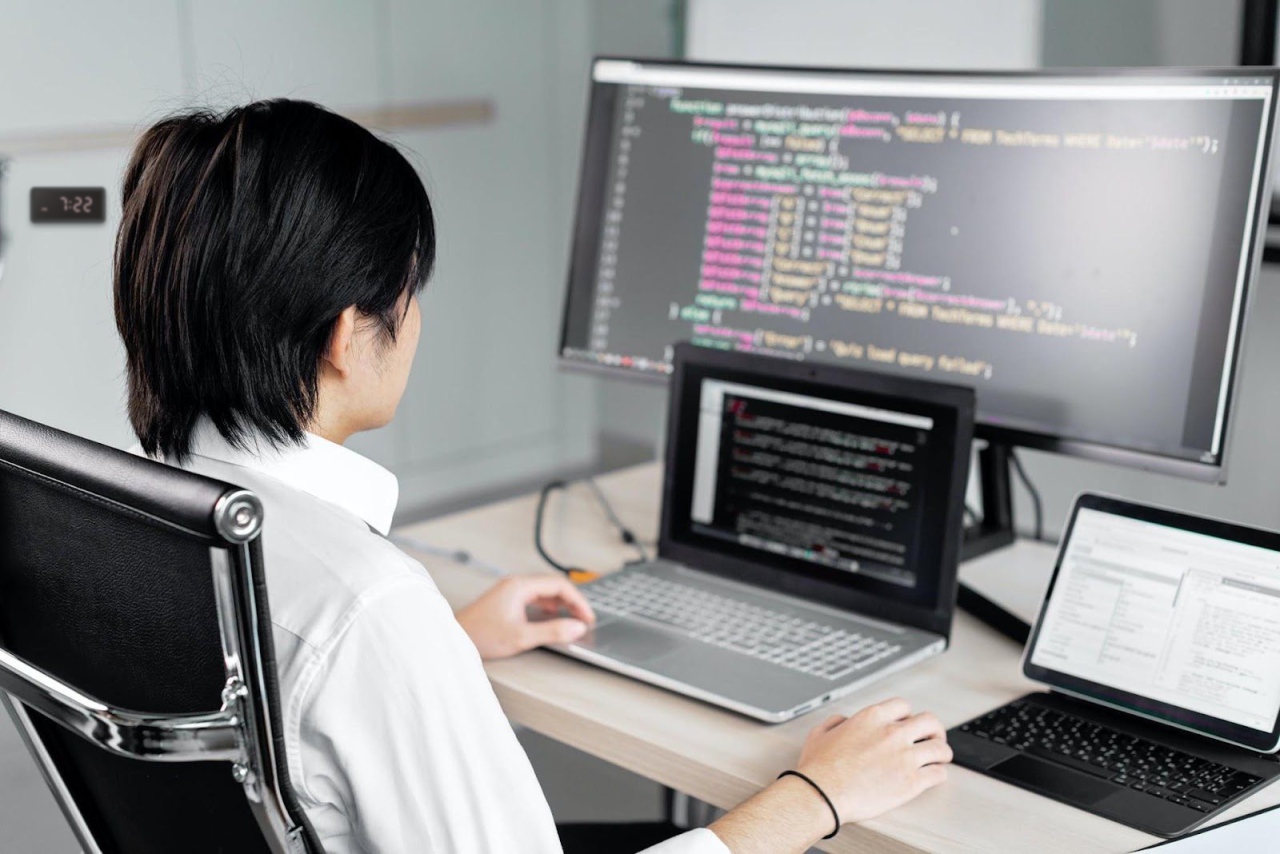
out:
7 h 22 min
